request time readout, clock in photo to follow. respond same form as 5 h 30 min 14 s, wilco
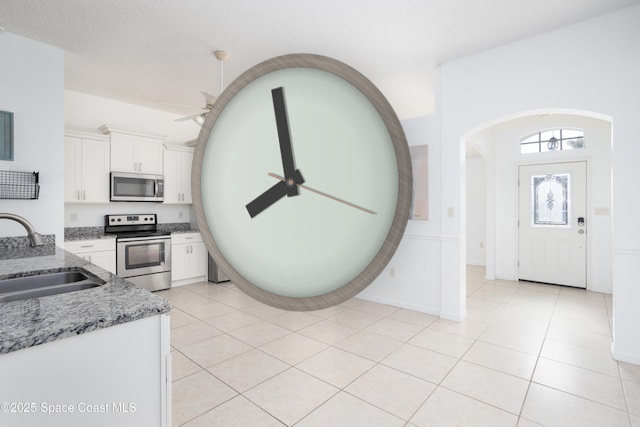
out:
7 h 58 min 18 s
